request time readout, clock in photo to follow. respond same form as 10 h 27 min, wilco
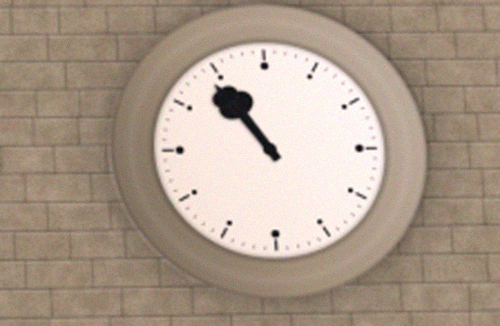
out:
10 h 54 min
